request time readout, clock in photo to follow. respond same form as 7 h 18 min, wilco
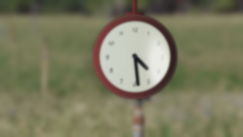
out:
4 h 29 min
